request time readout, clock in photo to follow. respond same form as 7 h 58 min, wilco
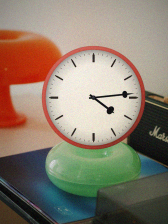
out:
4 h 14 min
